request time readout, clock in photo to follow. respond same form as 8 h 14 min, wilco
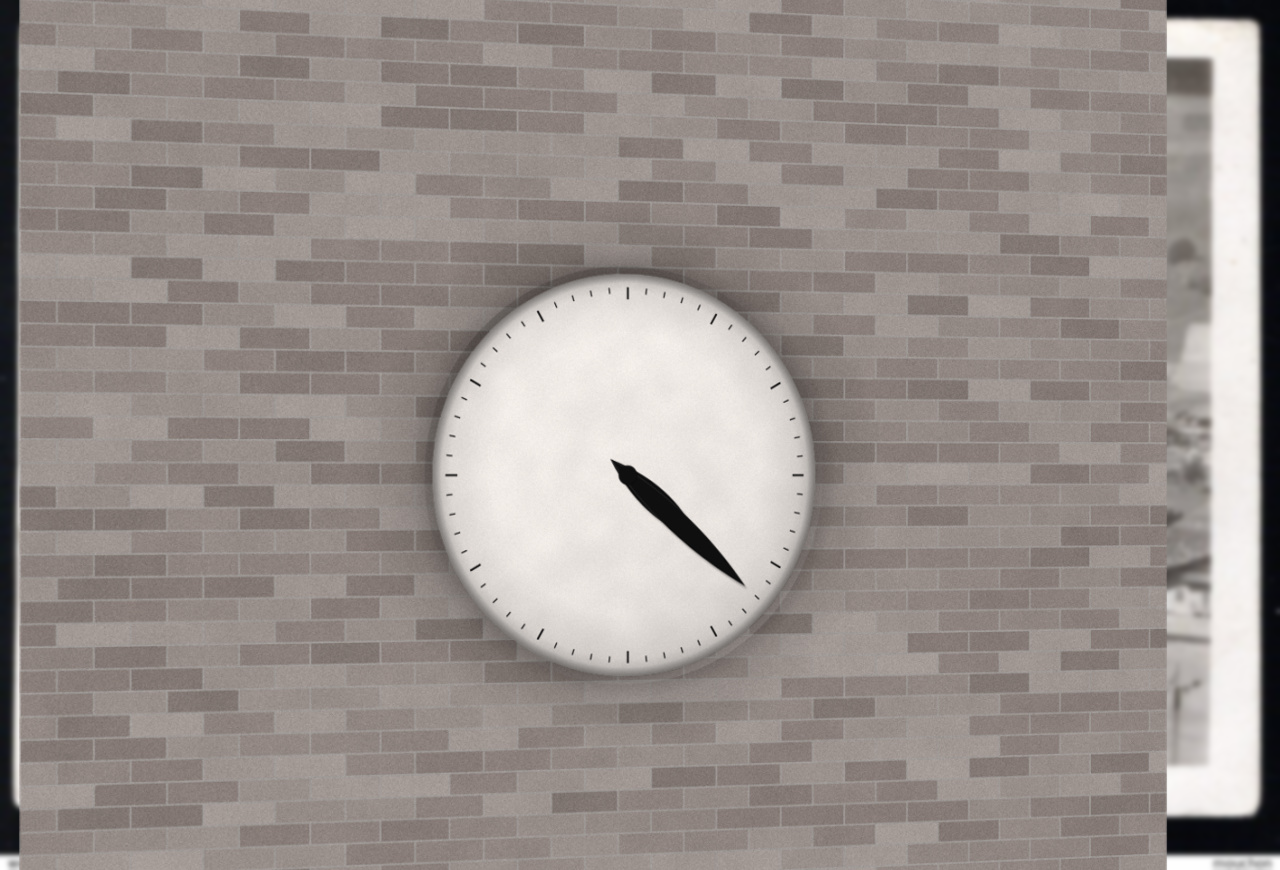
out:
4 h 22 min
